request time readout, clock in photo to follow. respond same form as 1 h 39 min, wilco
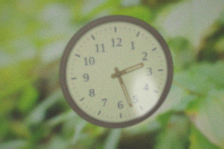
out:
2 h 27 min
